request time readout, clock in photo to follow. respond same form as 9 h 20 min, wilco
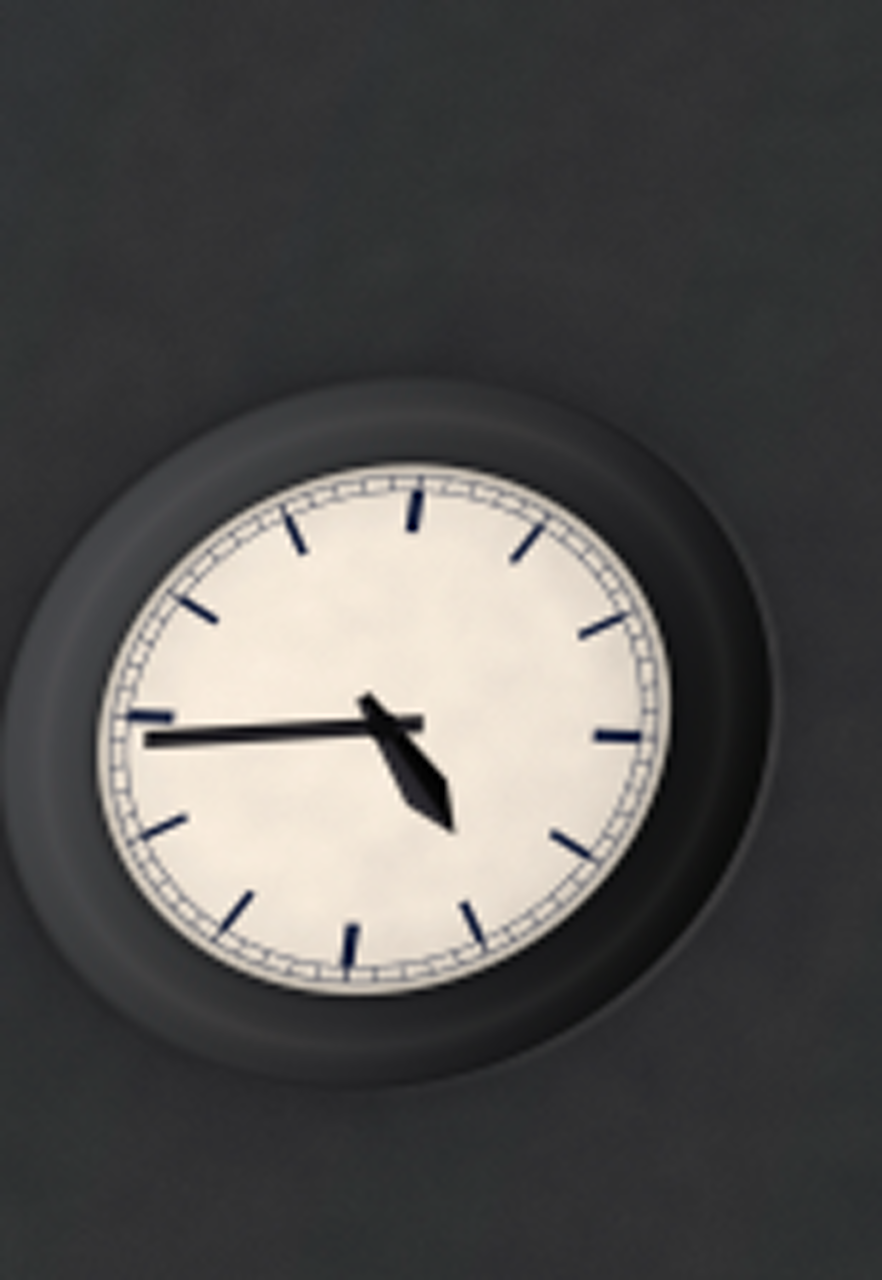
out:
4 h 44 min
